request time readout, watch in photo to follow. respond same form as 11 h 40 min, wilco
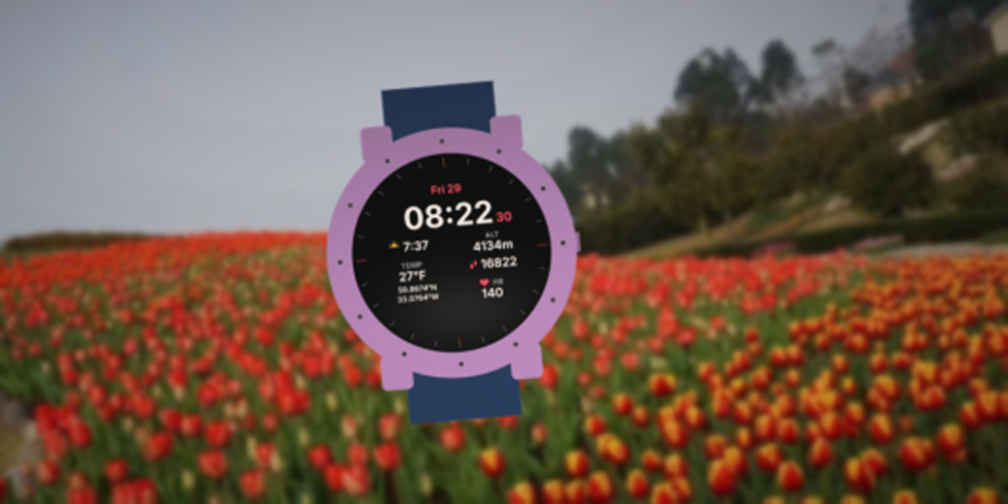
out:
8 h 22 min
